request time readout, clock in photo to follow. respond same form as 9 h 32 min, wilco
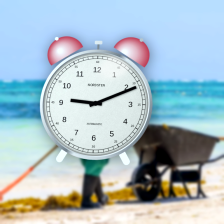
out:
9 h 11 min
